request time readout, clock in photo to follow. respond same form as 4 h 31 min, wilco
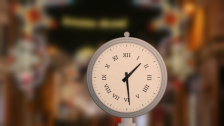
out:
1 h 29 min
